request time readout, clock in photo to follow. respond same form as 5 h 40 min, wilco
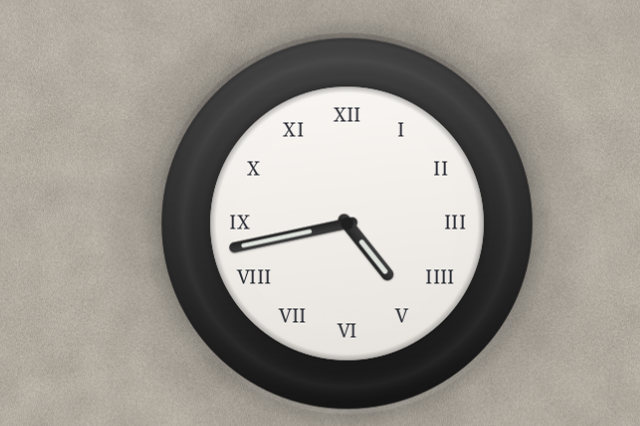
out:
4 h 43 min
